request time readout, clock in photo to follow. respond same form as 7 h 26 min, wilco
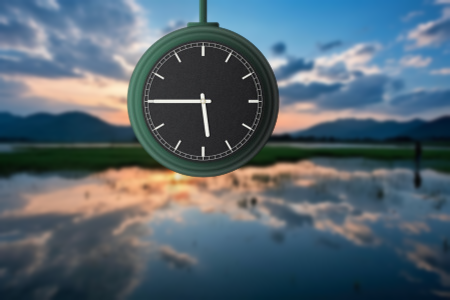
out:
5 h 45 min
